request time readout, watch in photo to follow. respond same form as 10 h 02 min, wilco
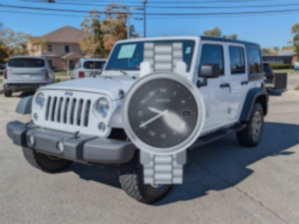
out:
9 h 40 min
